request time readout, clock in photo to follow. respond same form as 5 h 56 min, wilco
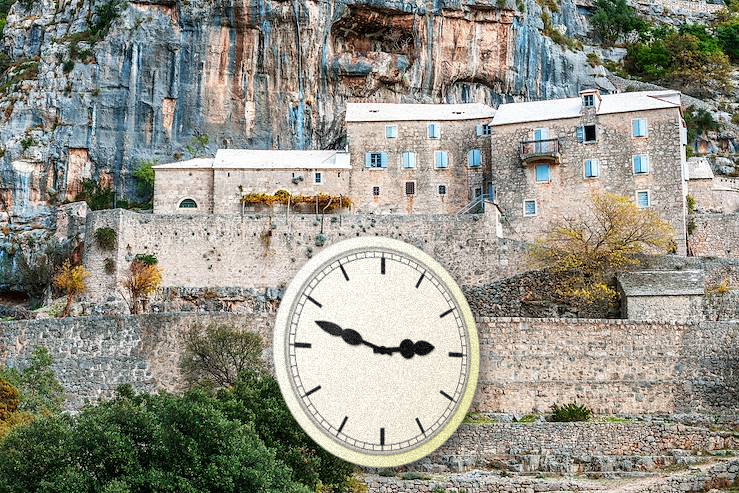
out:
2 h 48 min
